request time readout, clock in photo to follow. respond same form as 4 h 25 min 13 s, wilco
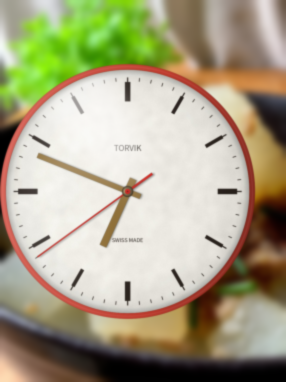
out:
6 h 48 min 39 s
